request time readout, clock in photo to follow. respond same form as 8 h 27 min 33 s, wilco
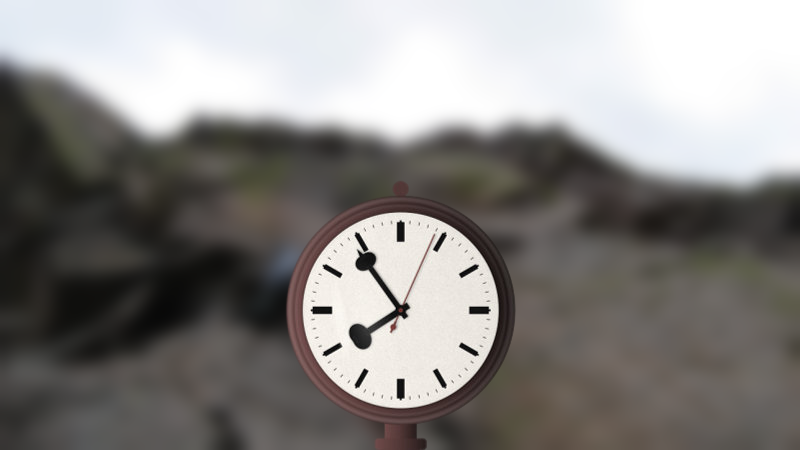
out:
7 h 54 min 04 s
